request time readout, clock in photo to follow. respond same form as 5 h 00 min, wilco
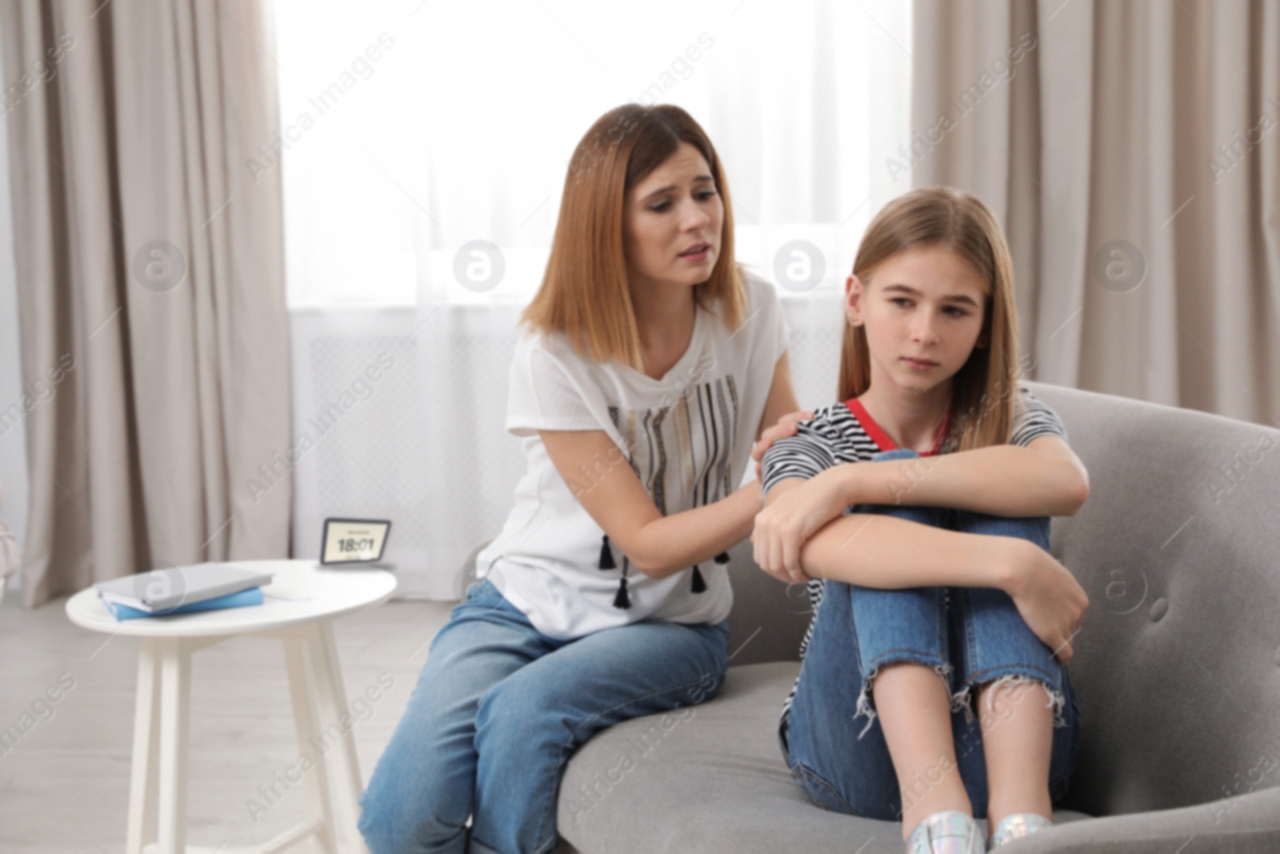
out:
18 h 01 min
